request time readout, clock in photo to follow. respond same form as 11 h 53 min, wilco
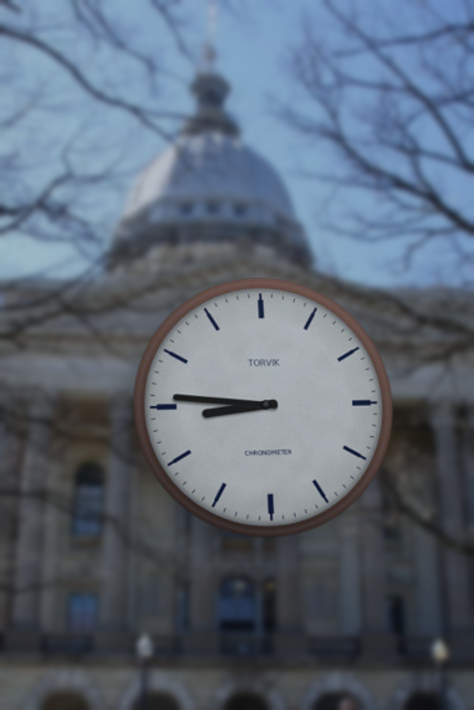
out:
8 h 46 min
